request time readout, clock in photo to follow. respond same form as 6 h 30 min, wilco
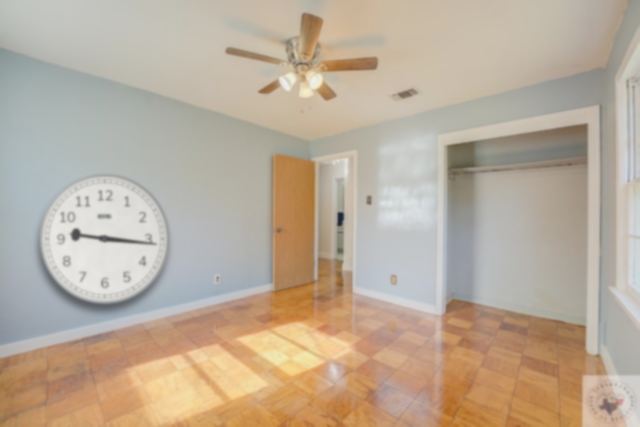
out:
9 h 16 min
